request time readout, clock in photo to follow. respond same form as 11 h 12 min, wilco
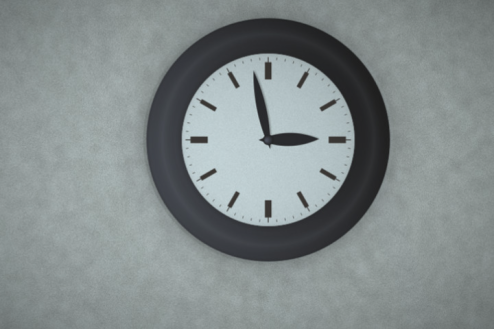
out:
2 h 58 min
